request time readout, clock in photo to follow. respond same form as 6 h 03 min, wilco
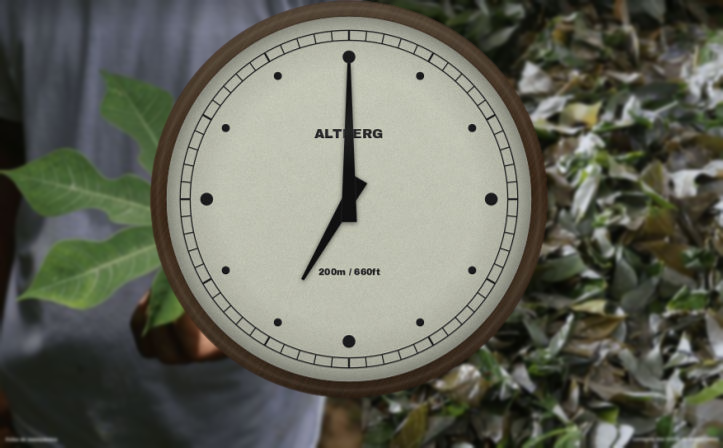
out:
7 h 00 min
